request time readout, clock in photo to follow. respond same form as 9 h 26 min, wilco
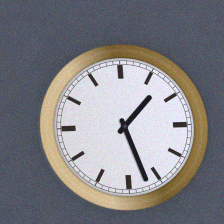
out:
1 h 27 min
